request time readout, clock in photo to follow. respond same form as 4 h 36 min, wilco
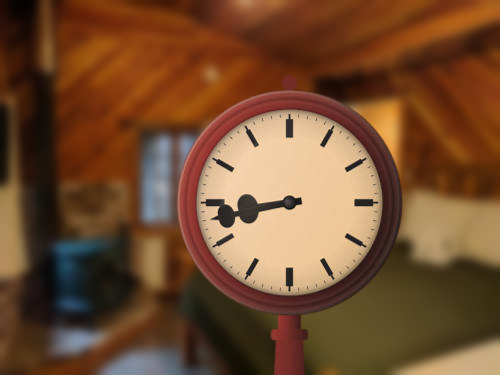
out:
8 h 43 min
